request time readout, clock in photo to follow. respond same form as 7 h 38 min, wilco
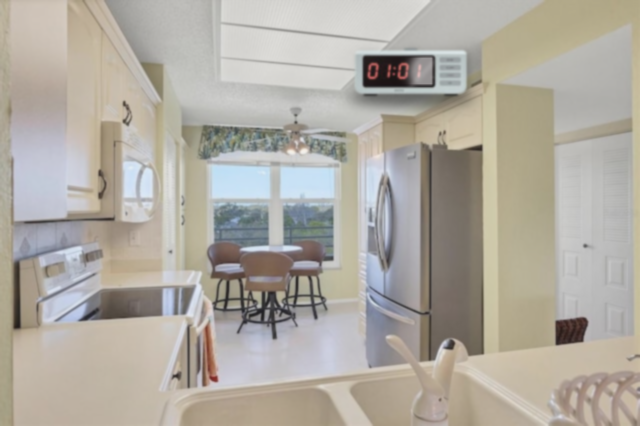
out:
1 h 01 min
